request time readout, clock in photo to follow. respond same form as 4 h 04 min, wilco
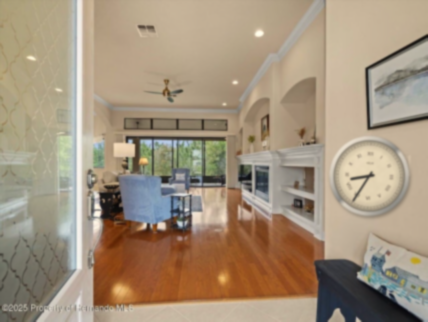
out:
8 h 35 min
